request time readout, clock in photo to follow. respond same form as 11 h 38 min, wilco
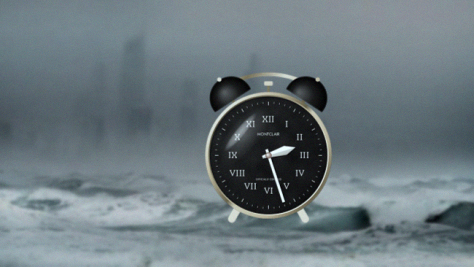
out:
2 h 27 min
